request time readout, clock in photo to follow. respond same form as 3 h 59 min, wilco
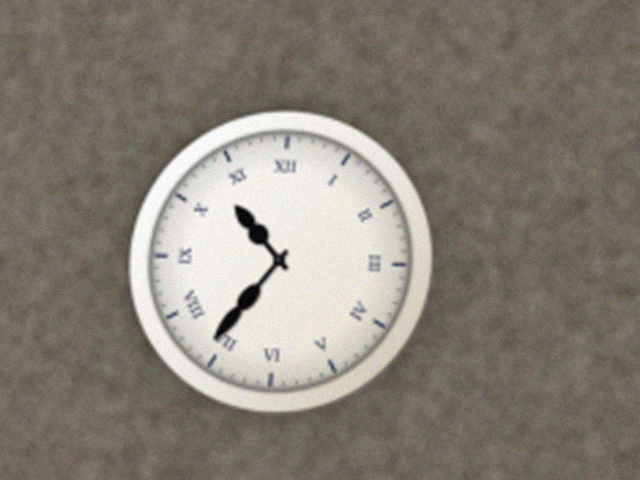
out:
10 h 36 min
